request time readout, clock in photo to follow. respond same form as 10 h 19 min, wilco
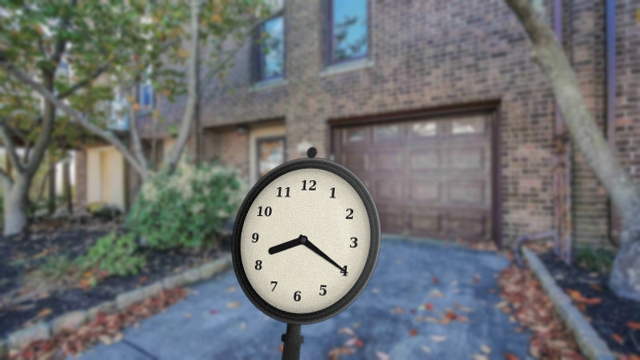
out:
8 h 20 min
